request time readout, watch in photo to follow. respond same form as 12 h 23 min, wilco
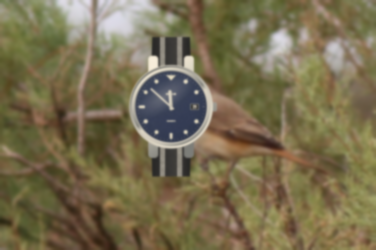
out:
11 h 52 min
